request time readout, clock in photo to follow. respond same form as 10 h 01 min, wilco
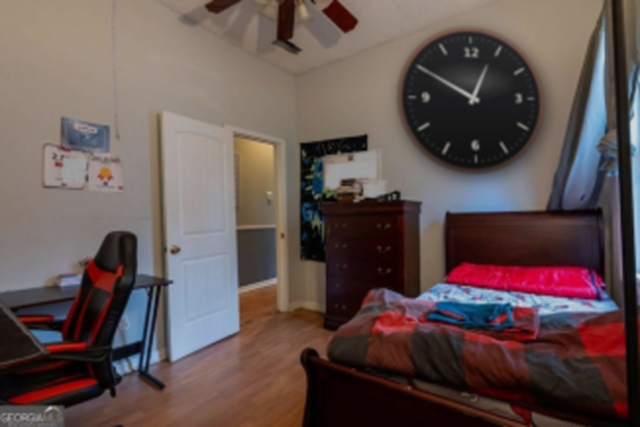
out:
12 h 50 min
